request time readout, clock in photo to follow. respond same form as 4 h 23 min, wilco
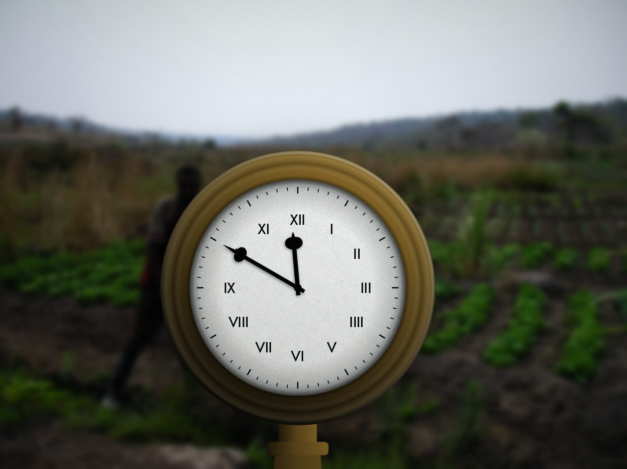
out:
11 h 50 min
